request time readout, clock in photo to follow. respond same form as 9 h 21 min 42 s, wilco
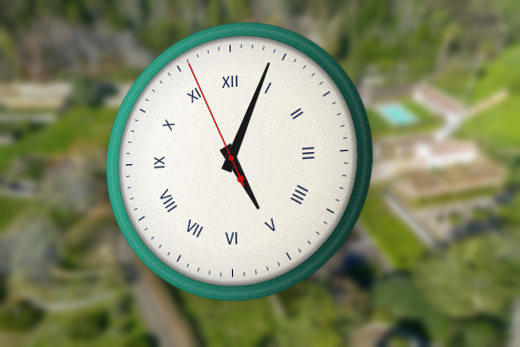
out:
5 h 03 min 56 s
